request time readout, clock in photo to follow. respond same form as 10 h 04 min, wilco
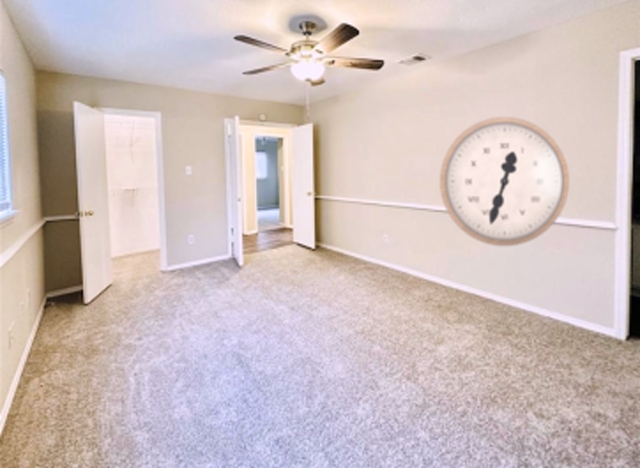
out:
12 h 33 min
